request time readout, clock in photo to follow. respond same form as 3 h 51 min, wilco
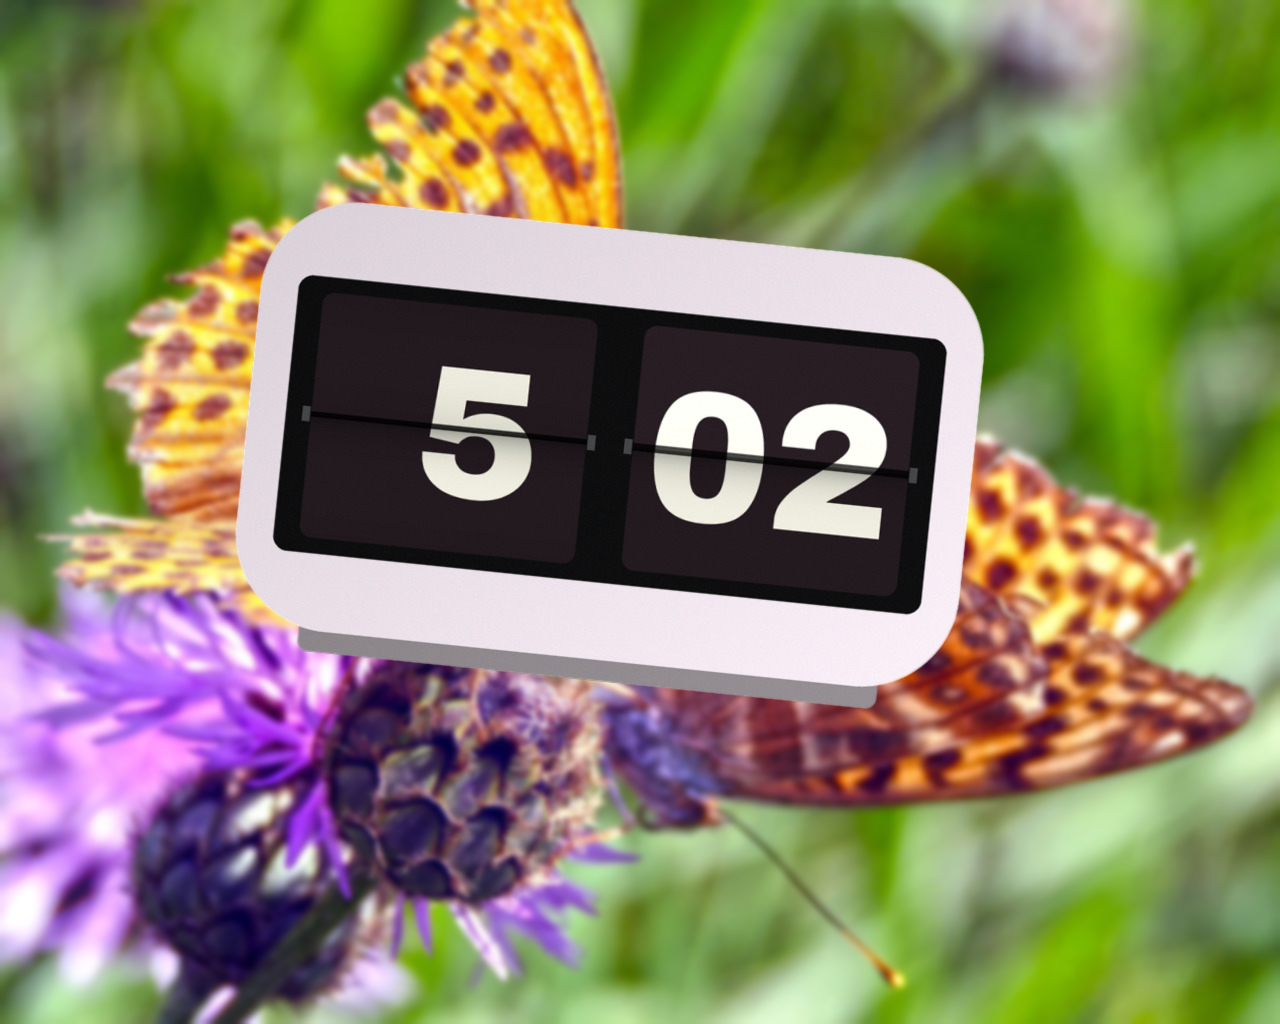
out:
5 h 02 min
